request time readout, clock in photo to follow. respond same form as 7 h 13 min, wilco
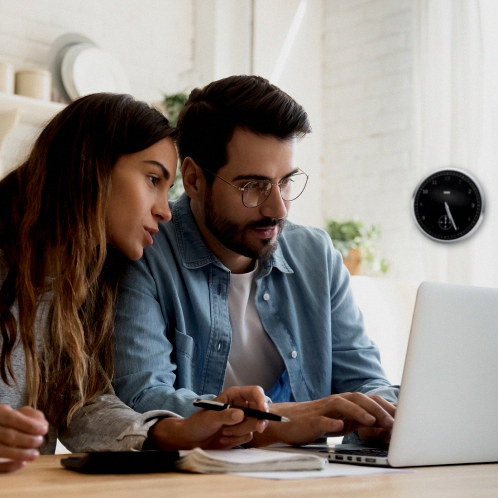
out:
5 h 26 min
